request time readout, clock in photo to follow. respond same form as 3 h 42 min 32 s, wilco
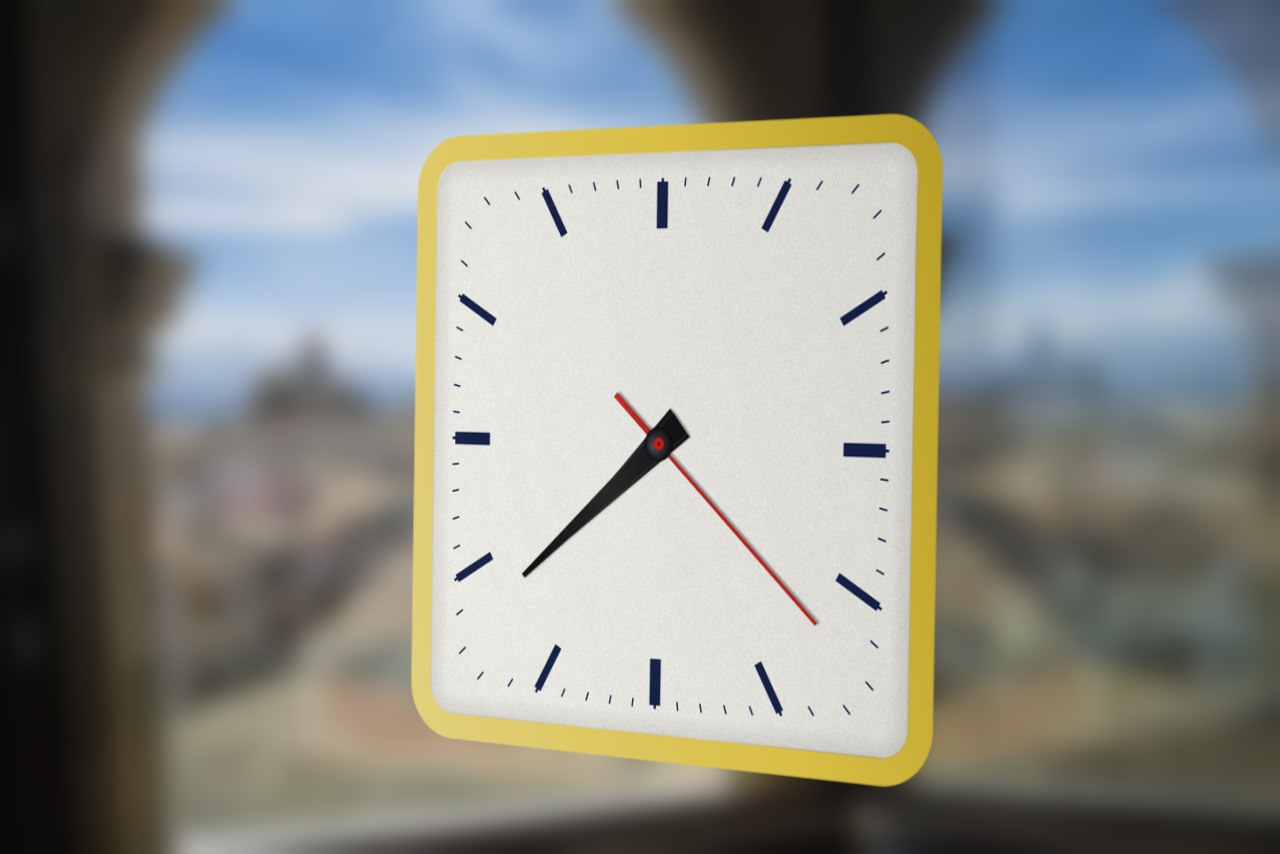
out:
7 h 38 min 22 s
